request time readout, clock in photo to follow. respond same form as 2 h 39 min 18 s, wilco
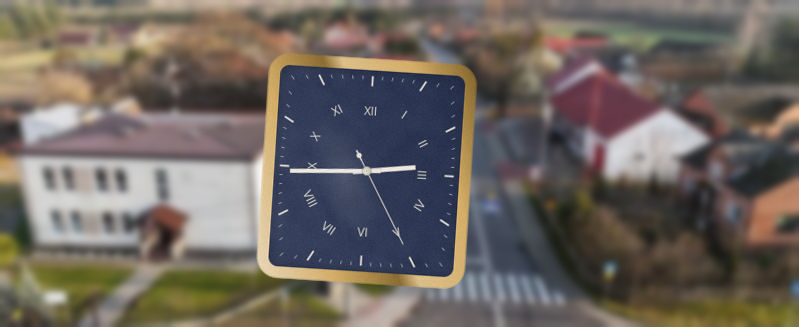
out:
2 h 44 min 25 s
